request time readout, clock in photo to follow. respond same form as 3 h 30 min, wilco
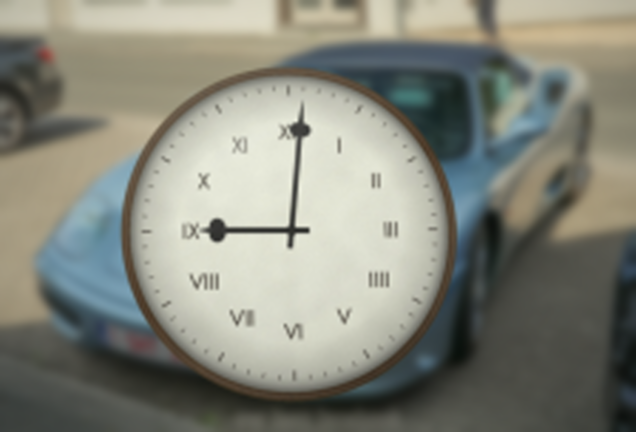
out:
9 h 01 min
